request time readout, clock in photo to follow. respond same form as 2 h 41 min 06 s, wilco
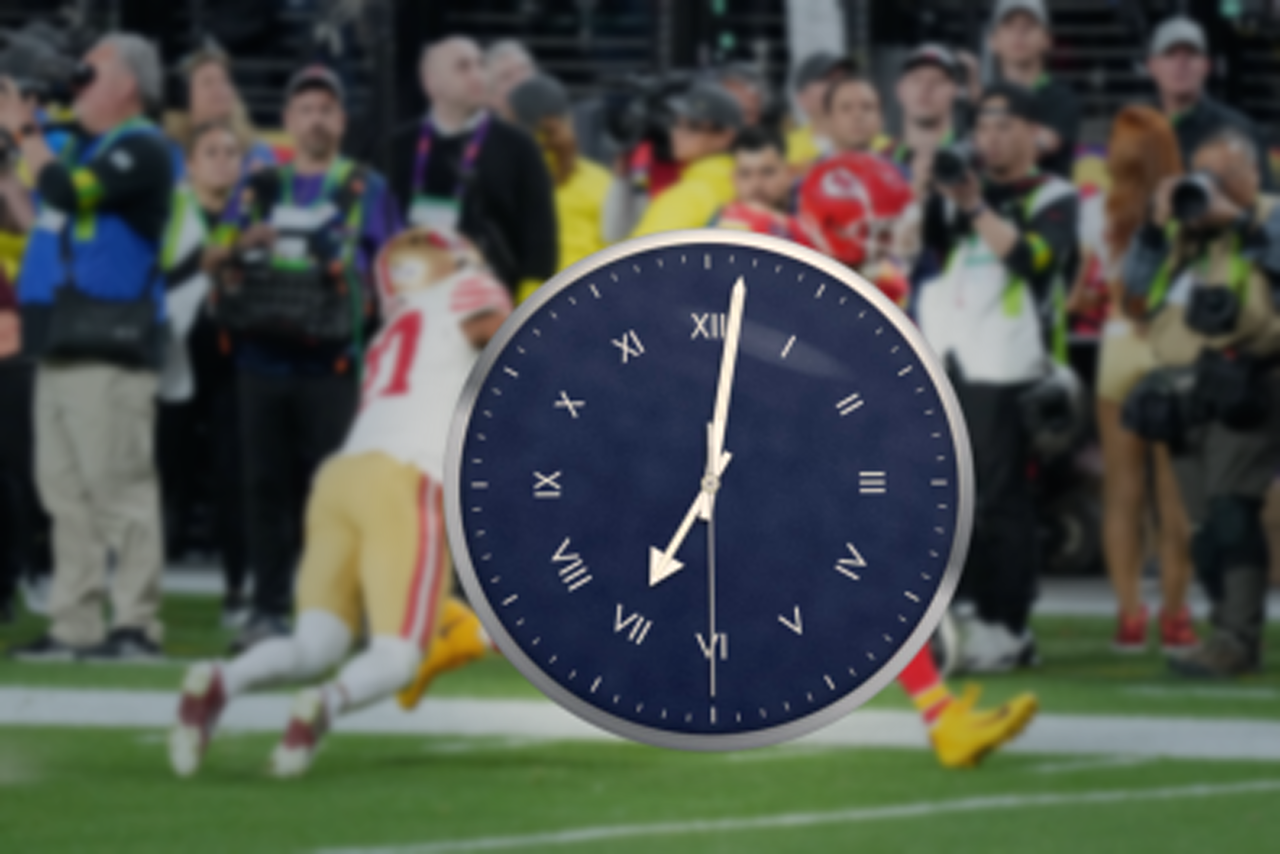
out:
7 h 01 min 30 s
